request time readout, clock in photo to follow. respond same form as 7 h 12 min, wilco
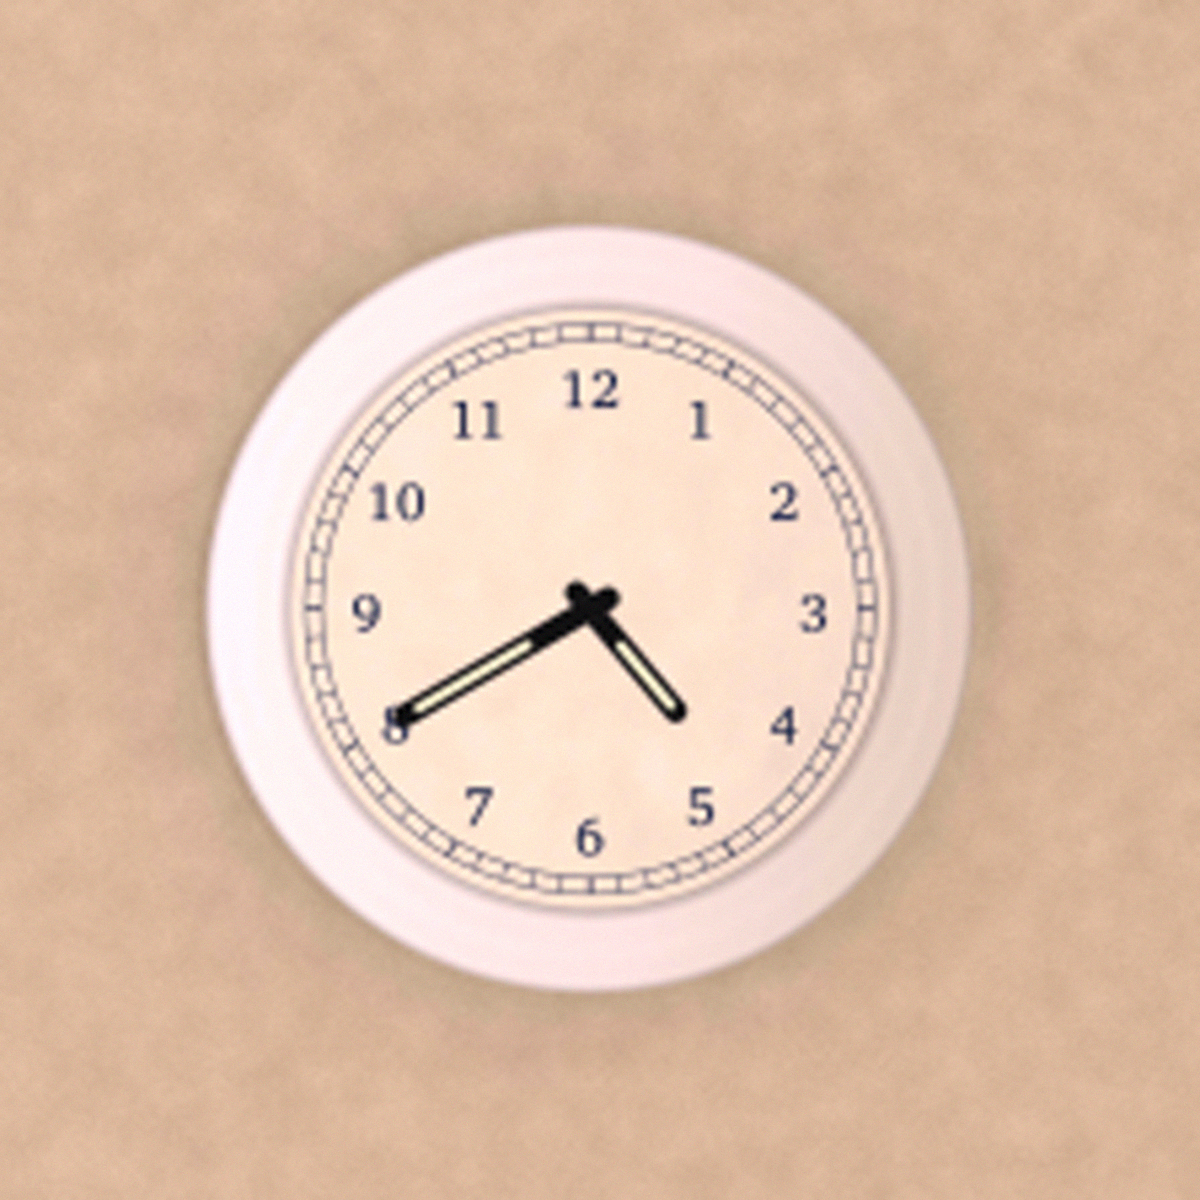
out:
4 h 40 min
